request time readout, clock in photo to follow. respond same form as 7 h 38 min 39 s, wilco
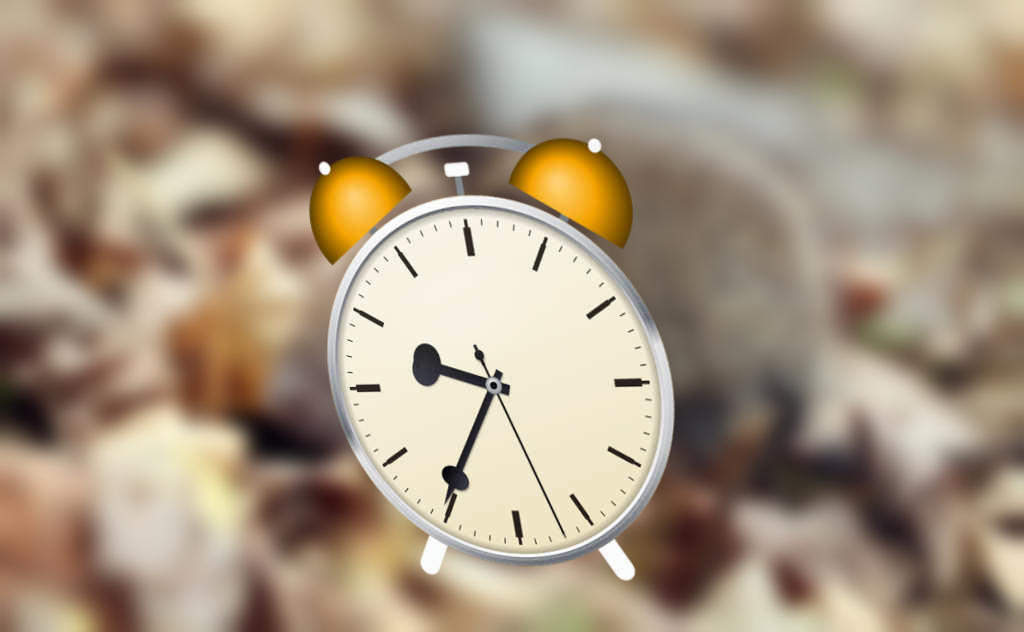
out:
9 h 35 min 27 s
